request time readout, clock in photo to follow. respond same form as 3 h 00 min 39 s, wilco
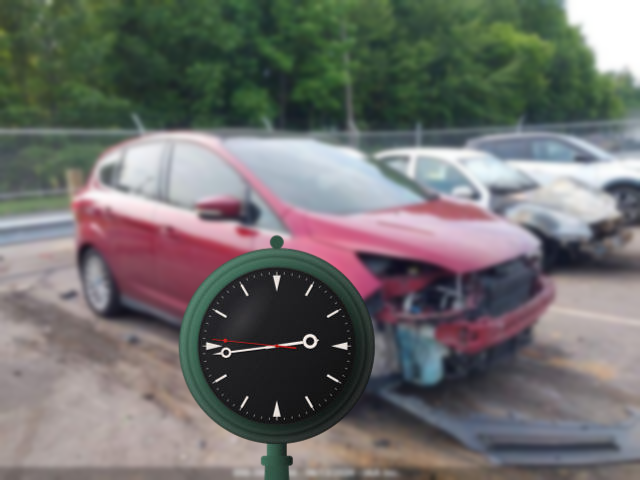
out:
2 h 43 min 46 s
